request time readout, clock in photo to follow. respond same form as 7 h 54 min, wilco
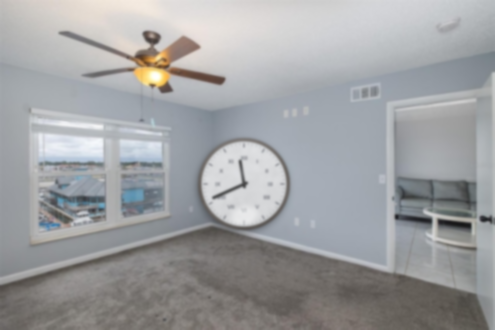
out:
11 h 41 min
